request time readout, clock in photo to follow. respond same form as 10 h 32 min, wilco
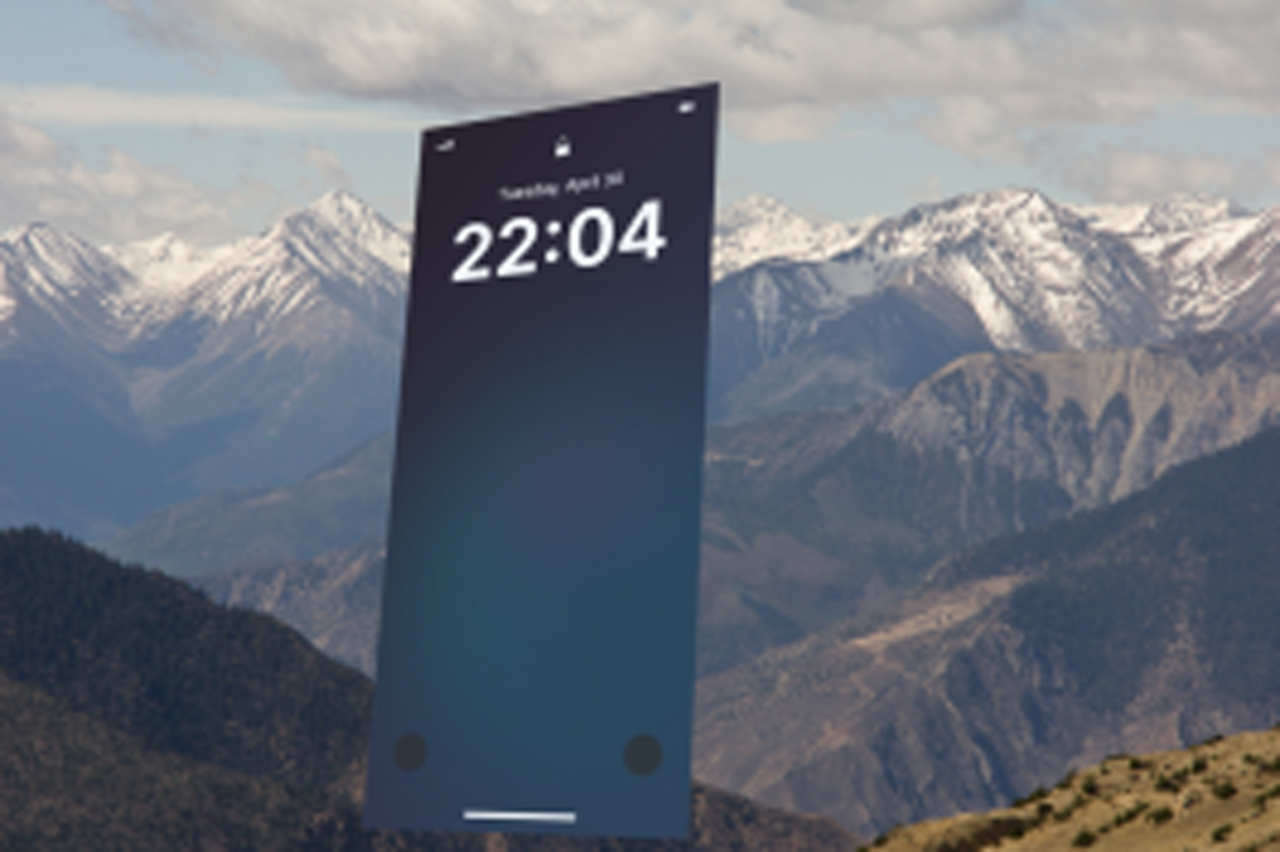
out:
22 h 04 min
